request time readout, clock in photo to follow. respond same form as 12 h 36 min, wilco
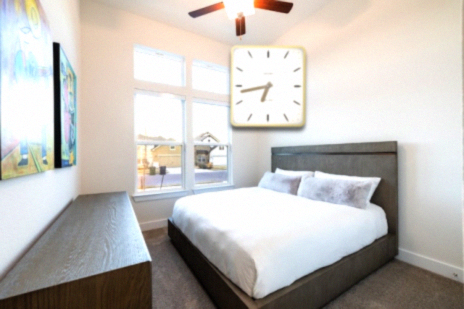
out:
6 h 43 min
